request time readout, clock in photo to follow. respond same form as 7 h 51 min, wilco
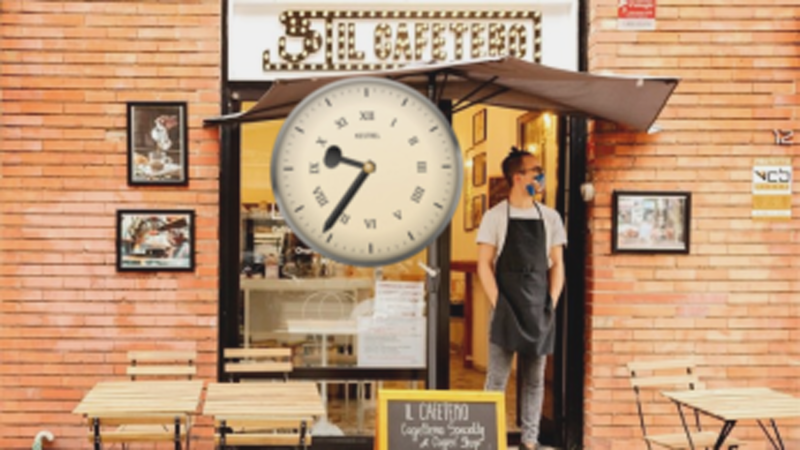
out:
9 h 36 min
